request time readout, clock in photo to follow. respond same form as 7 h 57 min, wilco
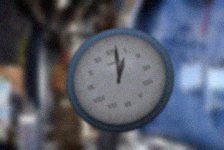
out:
1 h 02 min
